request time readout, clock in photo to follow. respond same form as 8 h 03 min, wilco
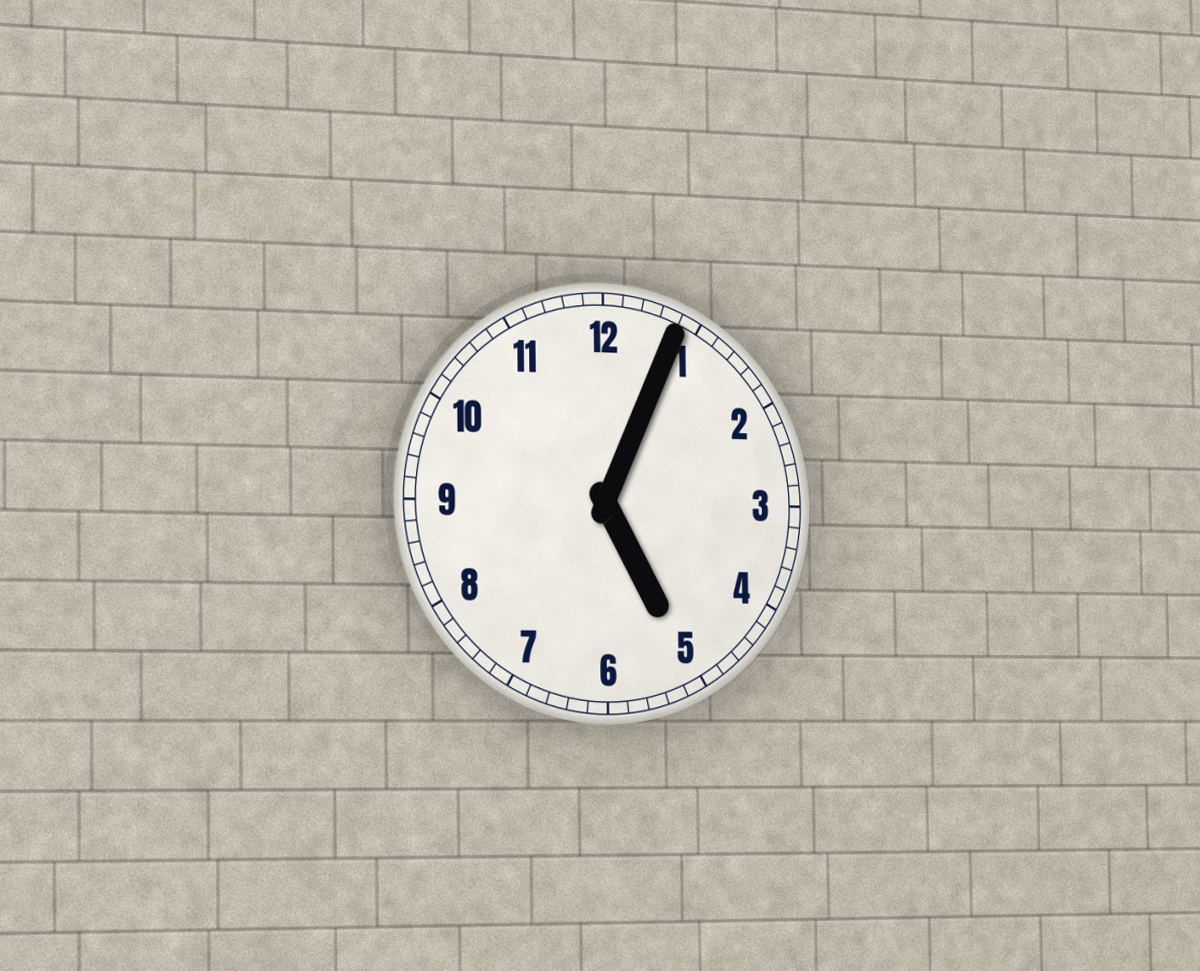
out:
5 h 04 min
